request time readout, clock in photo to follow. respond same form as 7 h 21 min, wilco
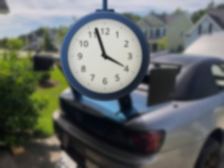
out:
3 h 57 min
